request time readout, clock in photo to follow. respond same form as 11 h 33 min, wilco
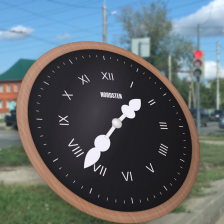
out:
1 h 37 min
